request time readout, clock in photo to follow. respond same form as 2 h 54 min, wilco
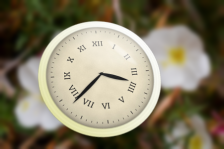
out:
3 h 38 min
